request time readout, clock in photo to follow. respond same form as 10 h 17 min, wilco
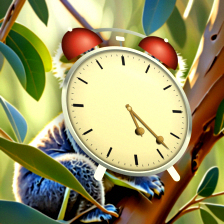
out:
5 h 23 min
